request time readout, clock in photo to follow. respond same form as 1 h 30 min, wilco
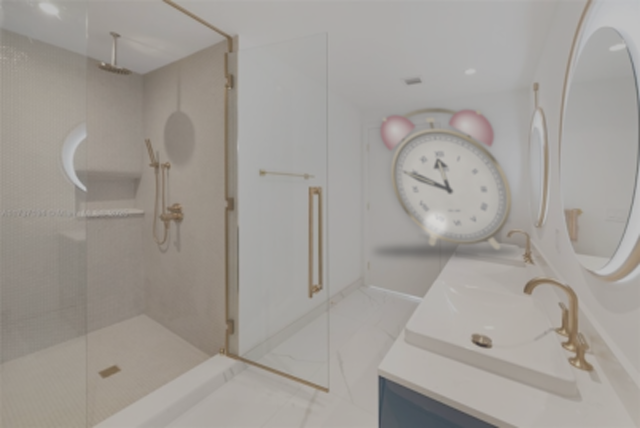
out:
11 h 49 min
